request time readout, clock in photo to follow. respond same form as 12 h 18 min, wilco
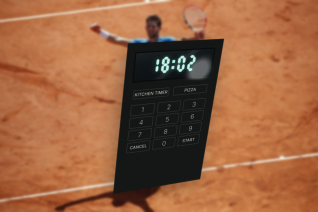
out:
18 h 02 min
